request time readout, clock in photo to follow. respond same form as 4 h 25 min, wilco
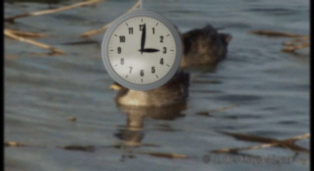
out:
3 h 01 min
